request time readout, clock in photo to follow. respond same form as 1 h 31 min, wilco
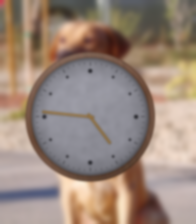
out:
4 h 46 min
